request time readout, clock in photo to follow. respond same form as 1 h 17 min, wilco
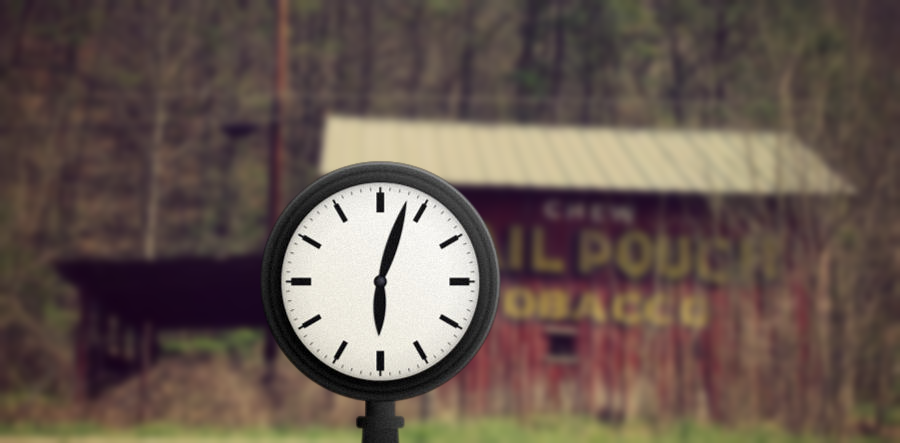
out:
6 h 03 min
